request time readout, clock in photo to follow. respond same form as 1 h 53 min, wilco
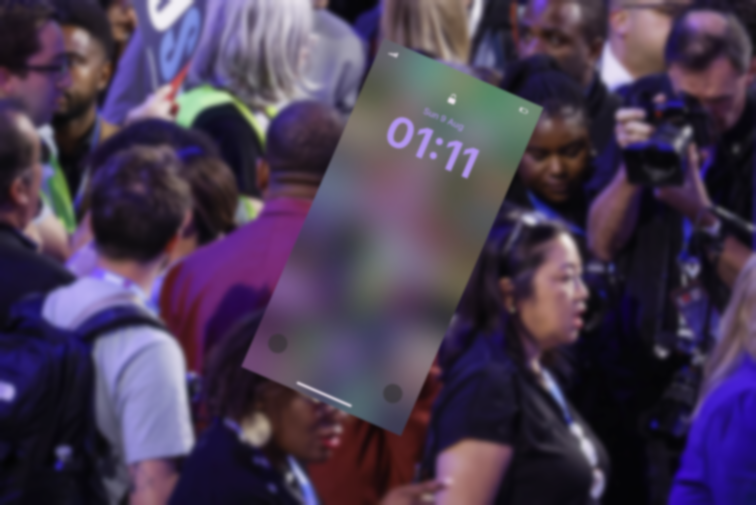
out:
1 h 11 min
